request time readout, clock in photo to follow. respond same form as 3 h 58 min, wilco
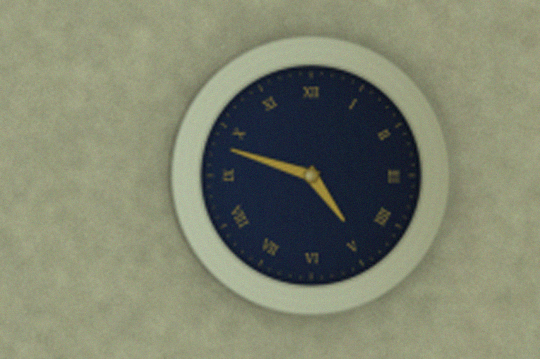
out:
4 h 48 min
